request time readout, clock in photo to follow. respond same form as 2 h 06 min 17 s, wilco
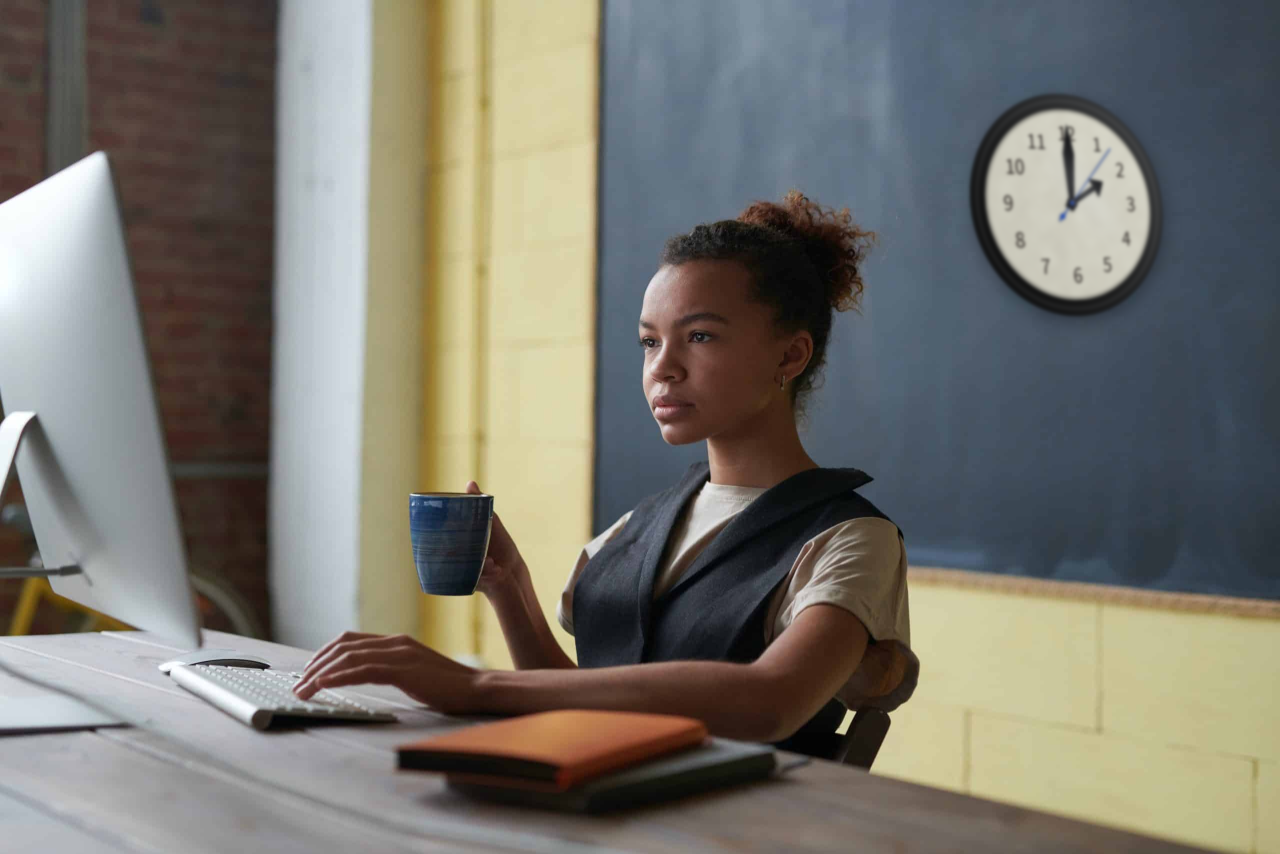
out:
2 h 00 min 07 s
